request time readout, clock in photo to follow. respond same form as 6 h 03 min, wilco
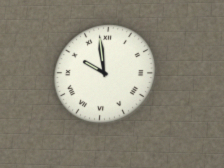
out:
9 h 58 min
